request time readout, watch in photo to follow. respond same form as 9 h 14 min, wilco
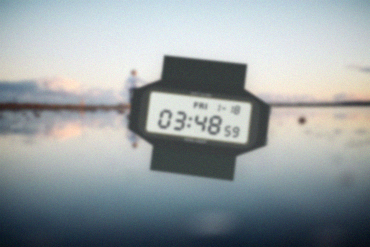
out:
3 h 48 min
